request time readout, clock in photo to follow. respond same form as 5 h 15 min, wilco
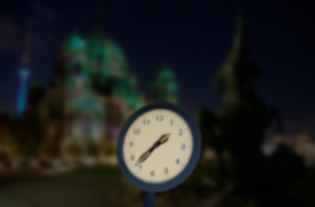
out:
1 h 37 min
